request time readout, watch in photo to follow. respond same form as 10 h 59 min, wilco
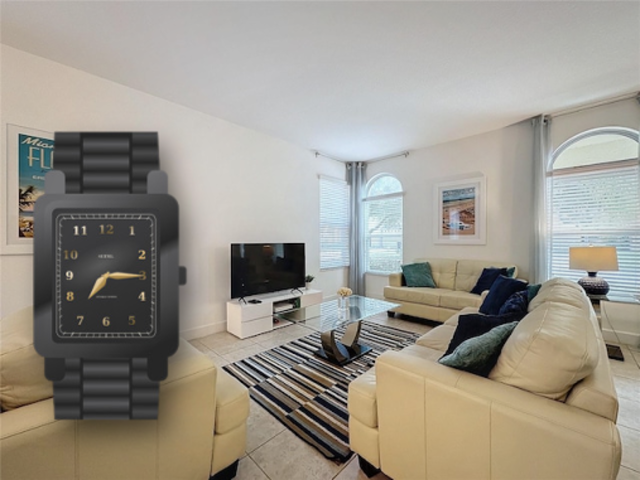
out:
7 h 15 min
